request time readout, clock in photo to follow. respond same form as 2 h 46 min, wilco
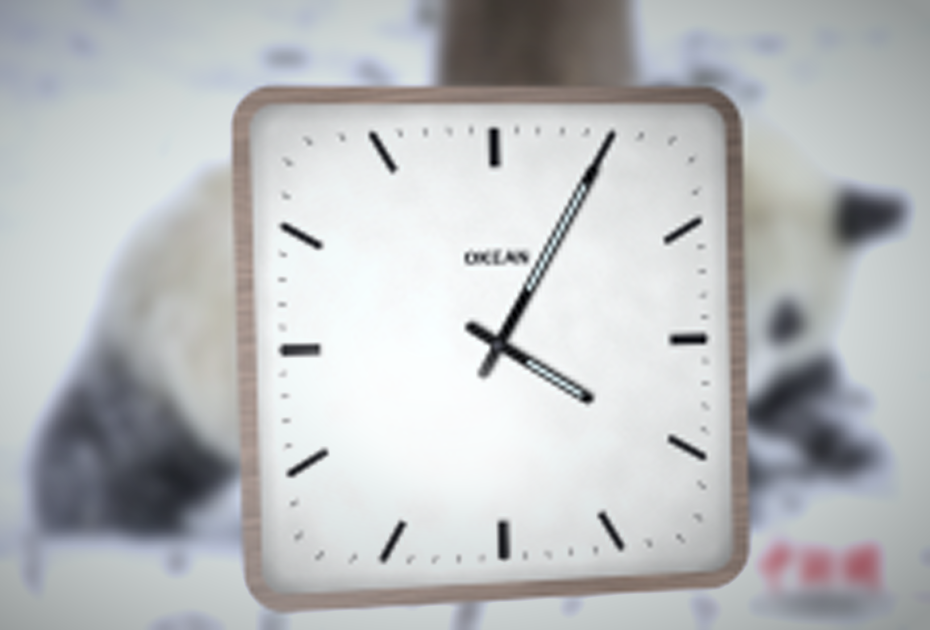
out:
4 h 05 min
